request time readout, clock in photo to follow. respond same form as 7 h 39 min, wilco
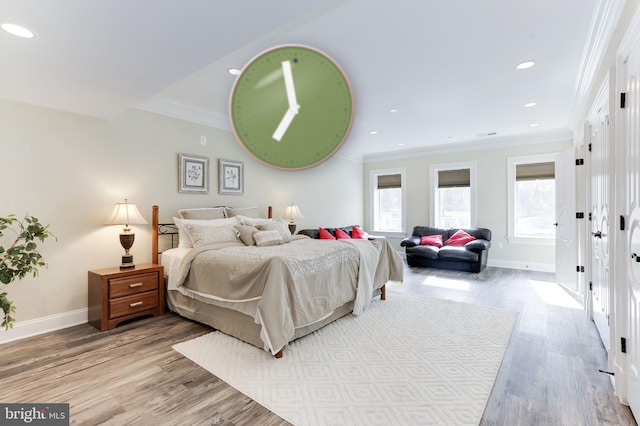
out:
6 h 58 min
